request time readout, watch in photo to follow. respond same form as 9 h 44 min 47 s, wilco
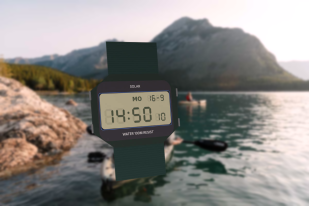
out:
14 h 50 min 10 s
